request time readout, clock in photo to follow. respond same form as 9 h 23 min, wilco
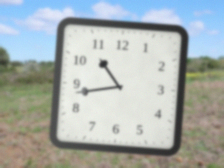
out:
10 h 43 min
